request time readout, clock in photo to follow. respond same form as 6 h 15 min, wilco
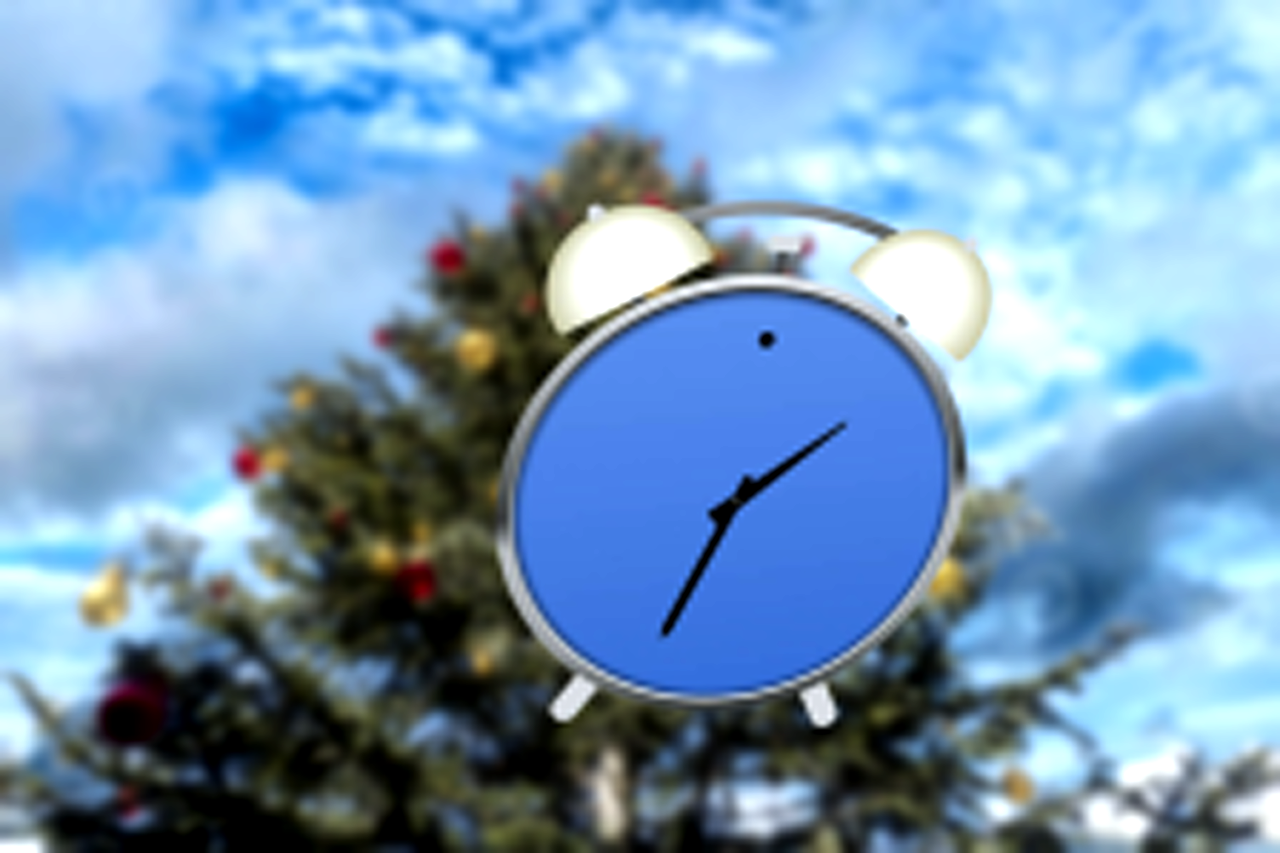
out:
1 h 33 min
